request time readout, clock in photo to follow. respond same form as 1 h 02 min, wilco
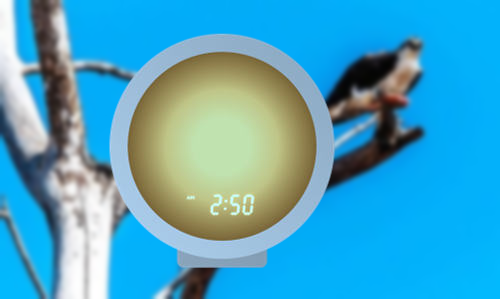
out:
2 h 50 min
